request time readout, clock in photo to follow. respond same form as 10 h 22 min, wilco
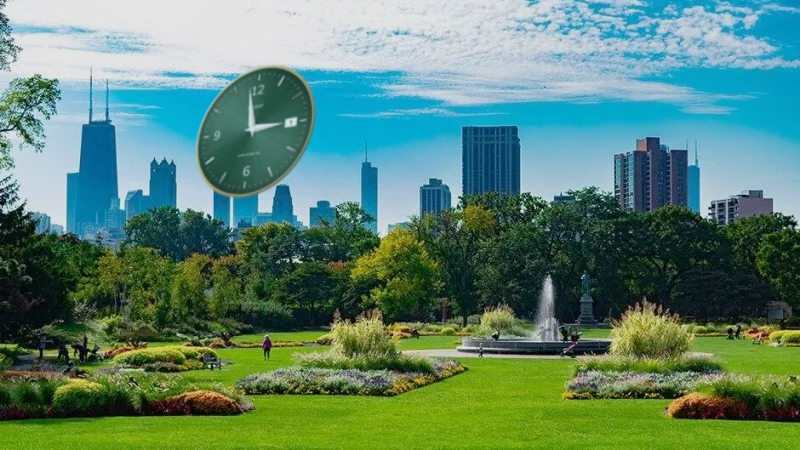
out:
2 h 58 min
